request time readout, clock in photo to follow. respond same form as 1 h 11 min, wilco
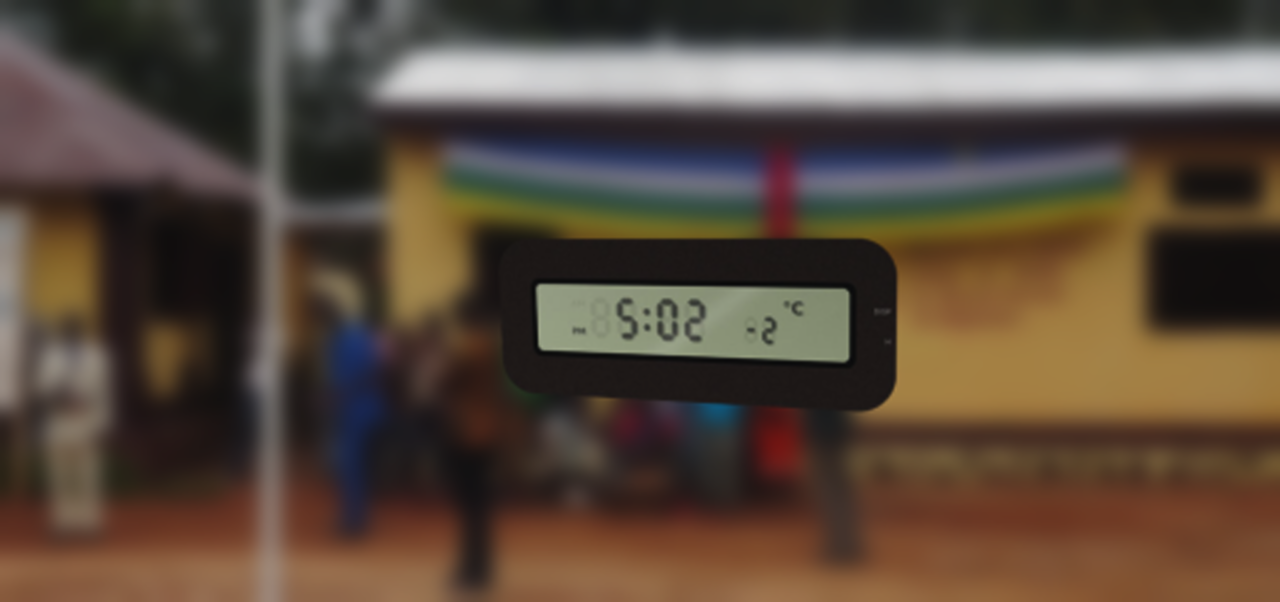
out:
5 h 02 min
